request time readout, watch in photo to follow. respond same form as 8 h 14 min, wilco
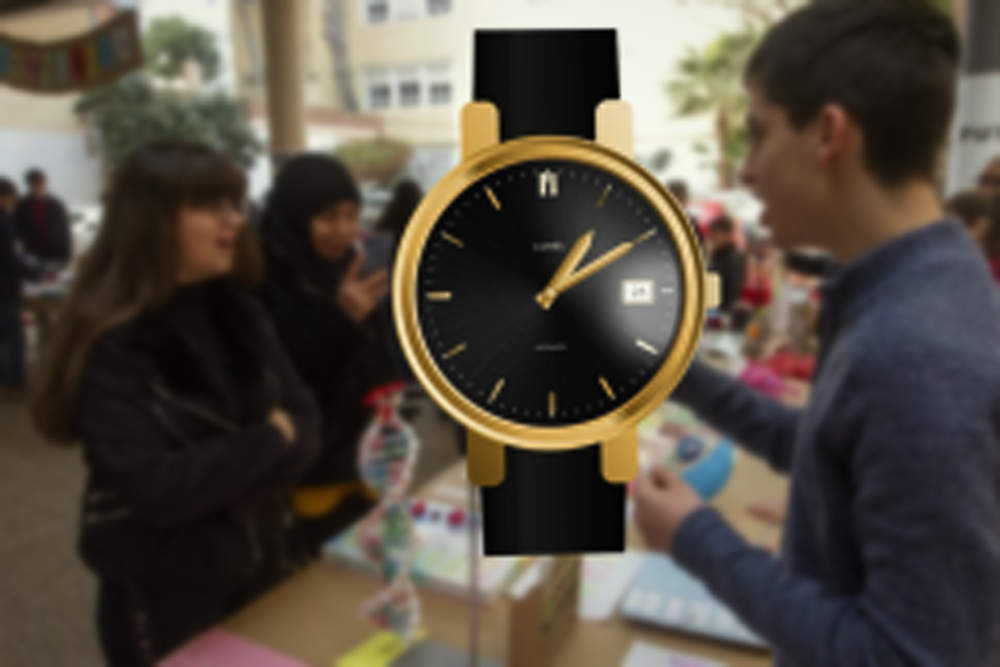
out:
1 h 10 min
